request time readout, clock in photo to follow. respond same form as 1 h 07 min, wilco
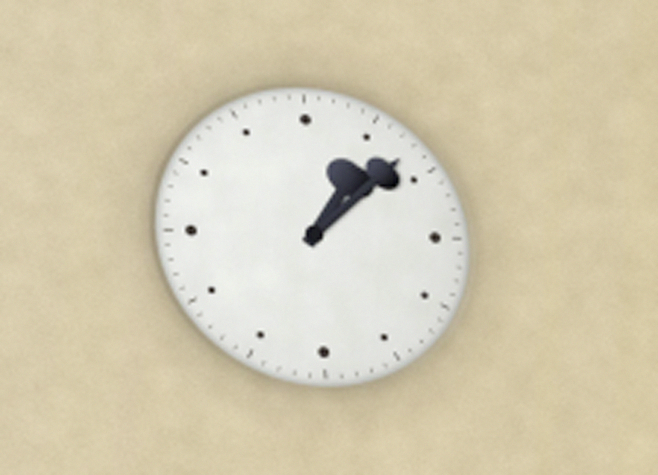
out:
1 h 08 min
